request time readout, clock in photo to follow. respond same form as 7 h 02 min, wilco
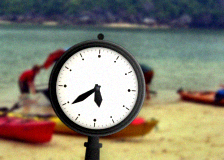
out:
5 h 39 min
